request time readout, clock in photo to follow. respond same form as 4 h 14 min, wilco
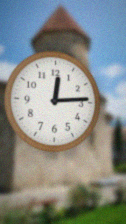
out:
12 h 14 min
